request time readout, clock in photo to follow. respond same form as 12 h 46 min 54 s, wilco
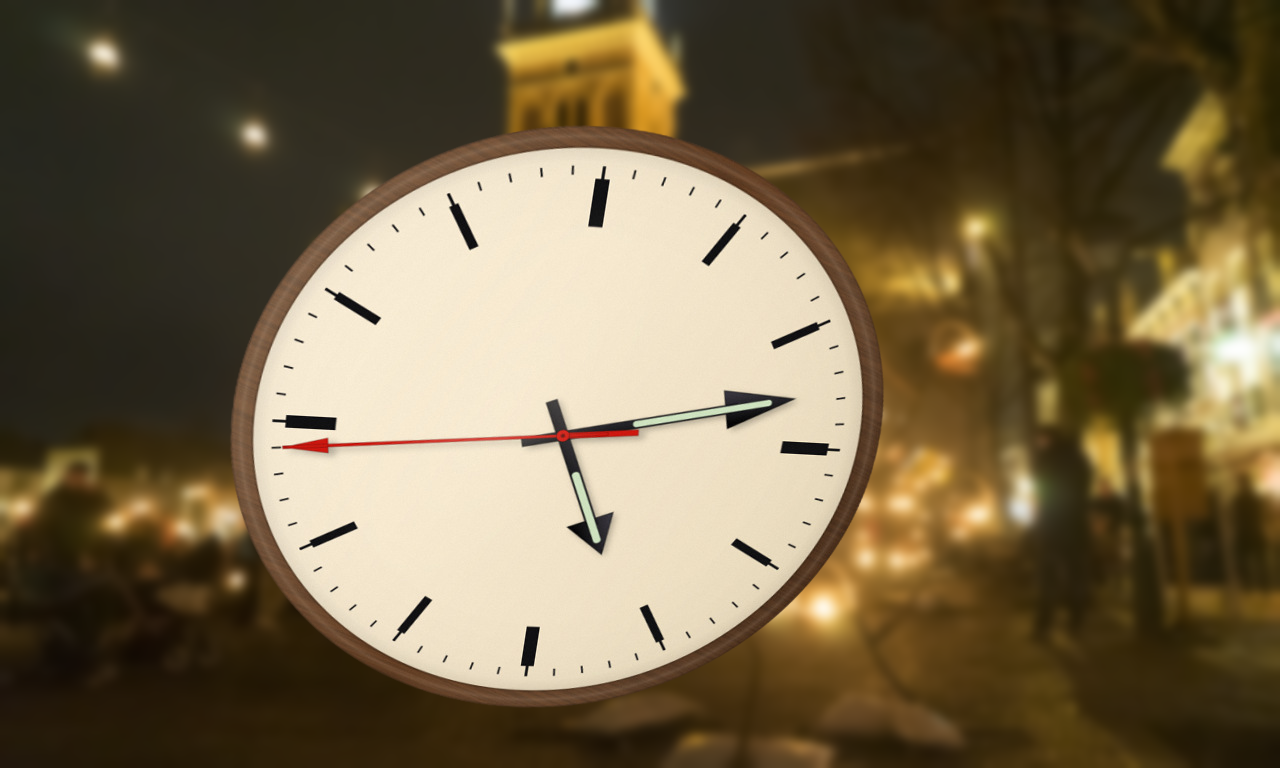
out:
5 h 12 min 44 s
